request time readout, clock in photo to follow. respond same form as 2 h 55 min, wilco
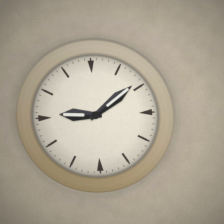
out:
9 h 09 min
